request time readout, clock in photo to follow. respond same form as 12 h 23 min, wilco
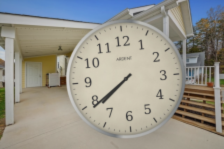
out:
7 h 39 min
